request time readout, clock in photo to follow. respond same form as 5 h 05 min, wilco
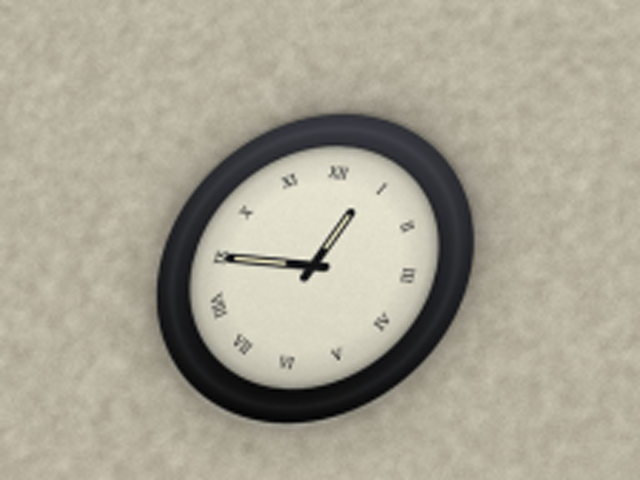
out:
12 h 45 min
